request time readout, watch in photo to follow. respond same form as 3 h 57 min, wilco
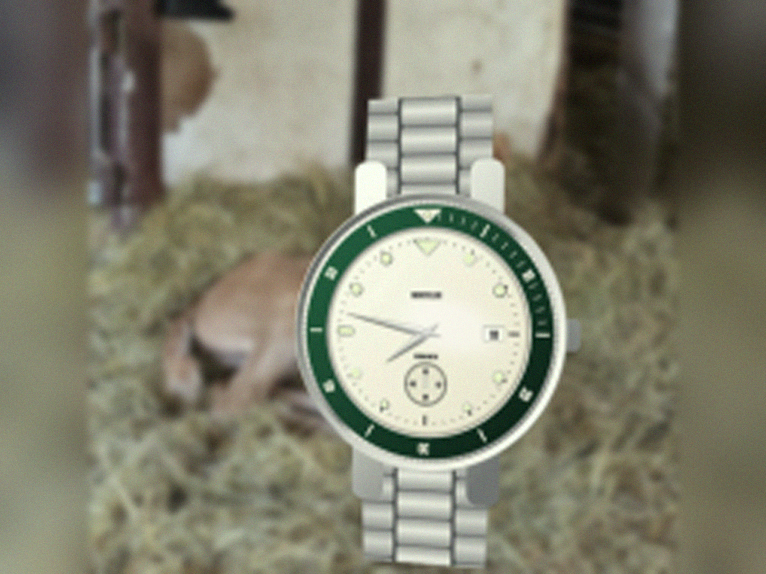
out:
7 h 47 min
